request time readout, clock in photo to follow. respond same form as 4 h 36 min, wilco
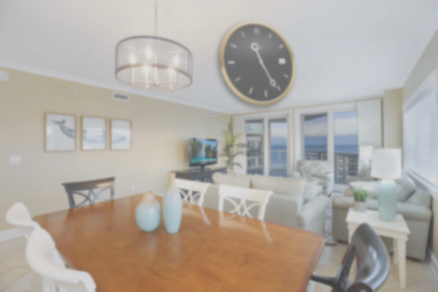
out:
11 h 26 min
